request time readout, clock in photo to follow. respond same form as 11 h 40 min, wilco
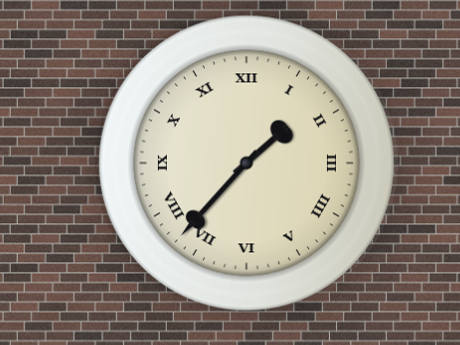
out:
1 h 37 min
